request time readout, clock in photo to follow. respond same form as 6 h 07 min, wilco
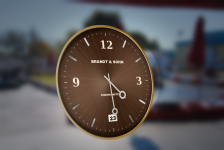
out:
4 h 29 min
